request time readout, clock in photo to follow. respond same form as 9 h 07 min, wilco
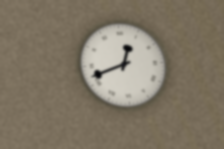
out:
12 h 42 min
